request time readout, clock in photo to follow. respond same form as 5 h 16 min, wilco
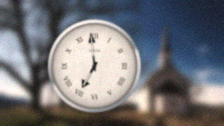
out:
6 h 59 min
